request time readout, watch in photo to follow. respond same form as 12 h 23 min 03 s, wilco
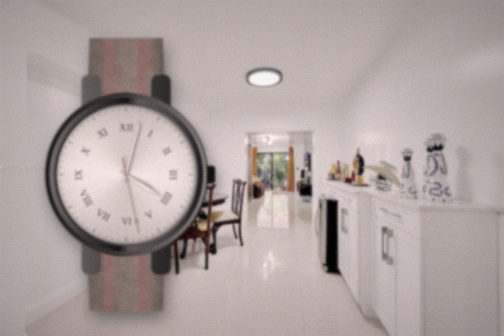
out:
4 h 02 min 28 s
